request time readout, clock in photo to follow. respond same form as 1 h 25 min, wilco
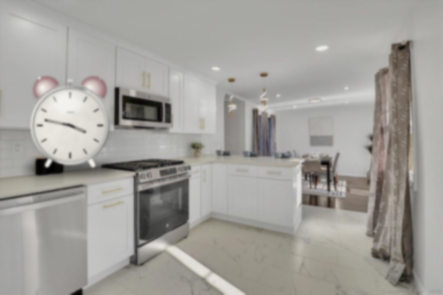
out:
3 h 47 min
